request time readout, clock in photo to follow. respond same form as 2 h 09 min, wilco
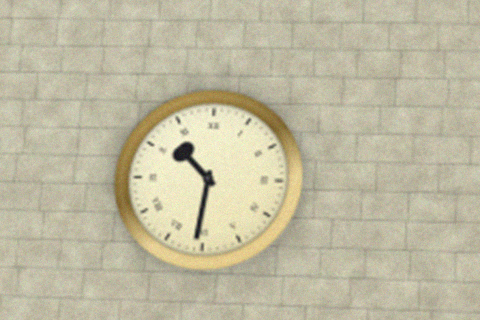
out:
10 h 31 min
